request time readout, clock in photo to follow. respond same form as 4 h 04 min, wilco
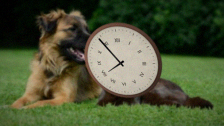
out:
7 h 54 min
